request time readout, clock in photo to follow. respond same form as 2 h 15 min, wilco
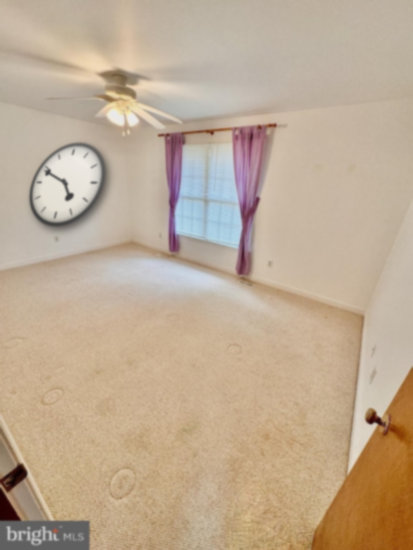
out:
4 h 49 min
